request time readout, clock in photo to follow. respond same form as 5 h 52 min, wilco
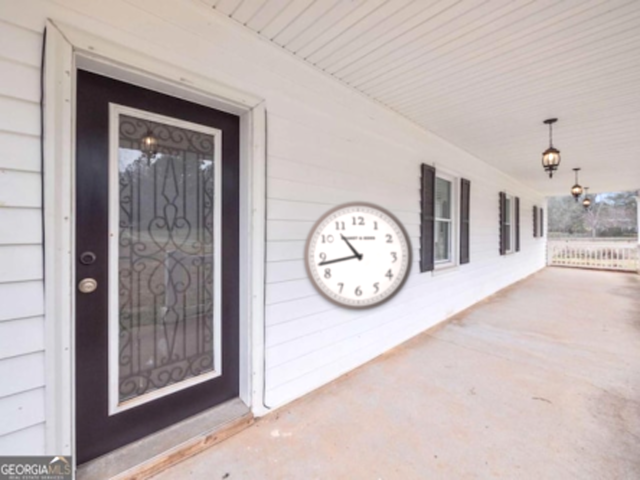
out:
10 h 43 min
